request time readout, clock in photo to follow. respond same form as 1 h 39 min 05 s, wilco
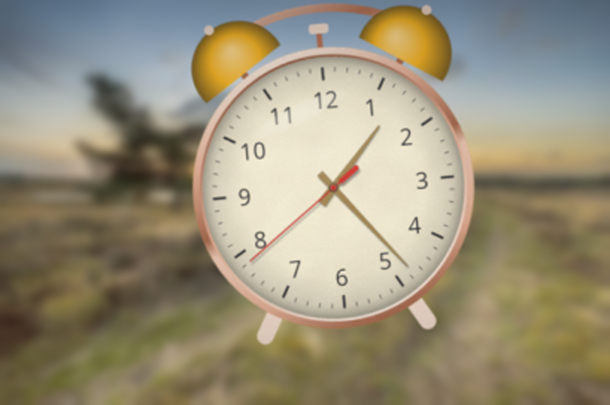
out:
1 h 23 min 39 s
